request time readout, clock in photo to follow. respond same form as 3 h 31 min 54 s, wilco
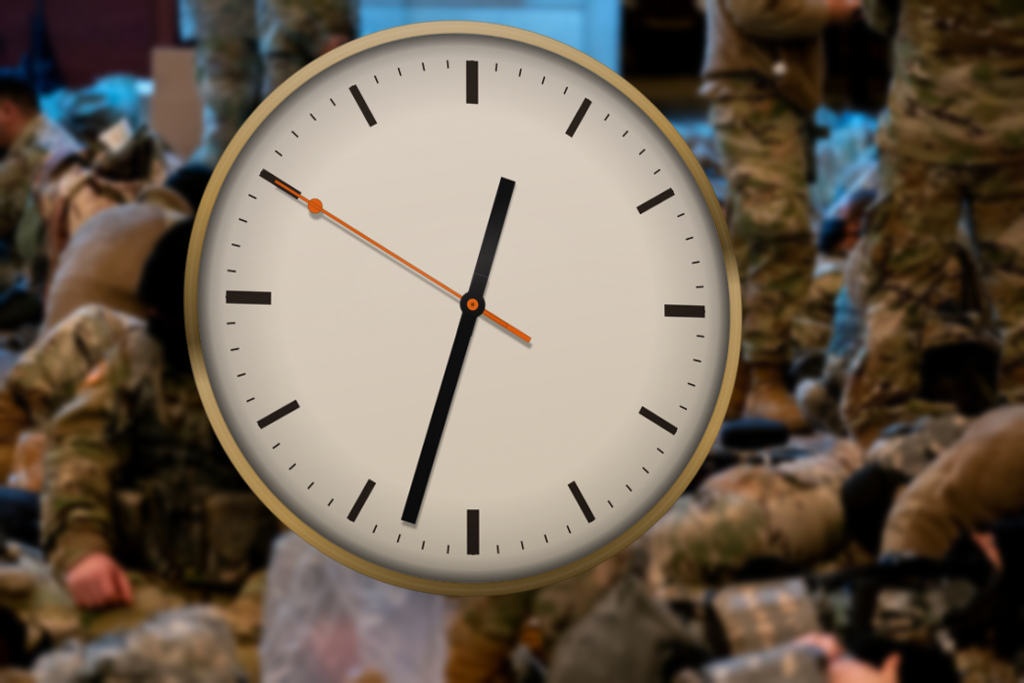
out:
12 h 32 min 50 s
